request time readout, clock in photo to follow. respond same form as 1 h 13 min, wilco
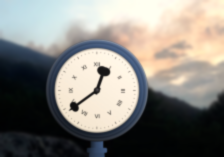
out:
12 h 39 min
